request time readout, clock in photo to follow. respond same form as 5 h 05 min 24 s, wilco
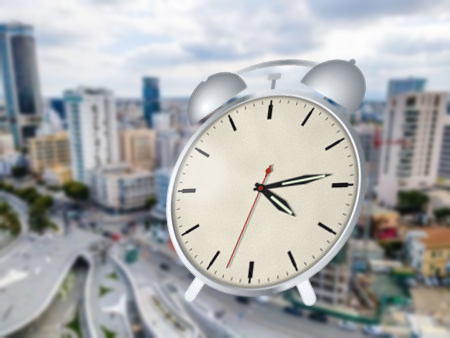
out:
4 h 13 min 33 s
